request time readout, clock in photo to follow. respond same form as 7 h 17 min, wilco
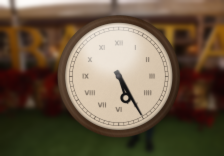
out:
5 h 25 min
